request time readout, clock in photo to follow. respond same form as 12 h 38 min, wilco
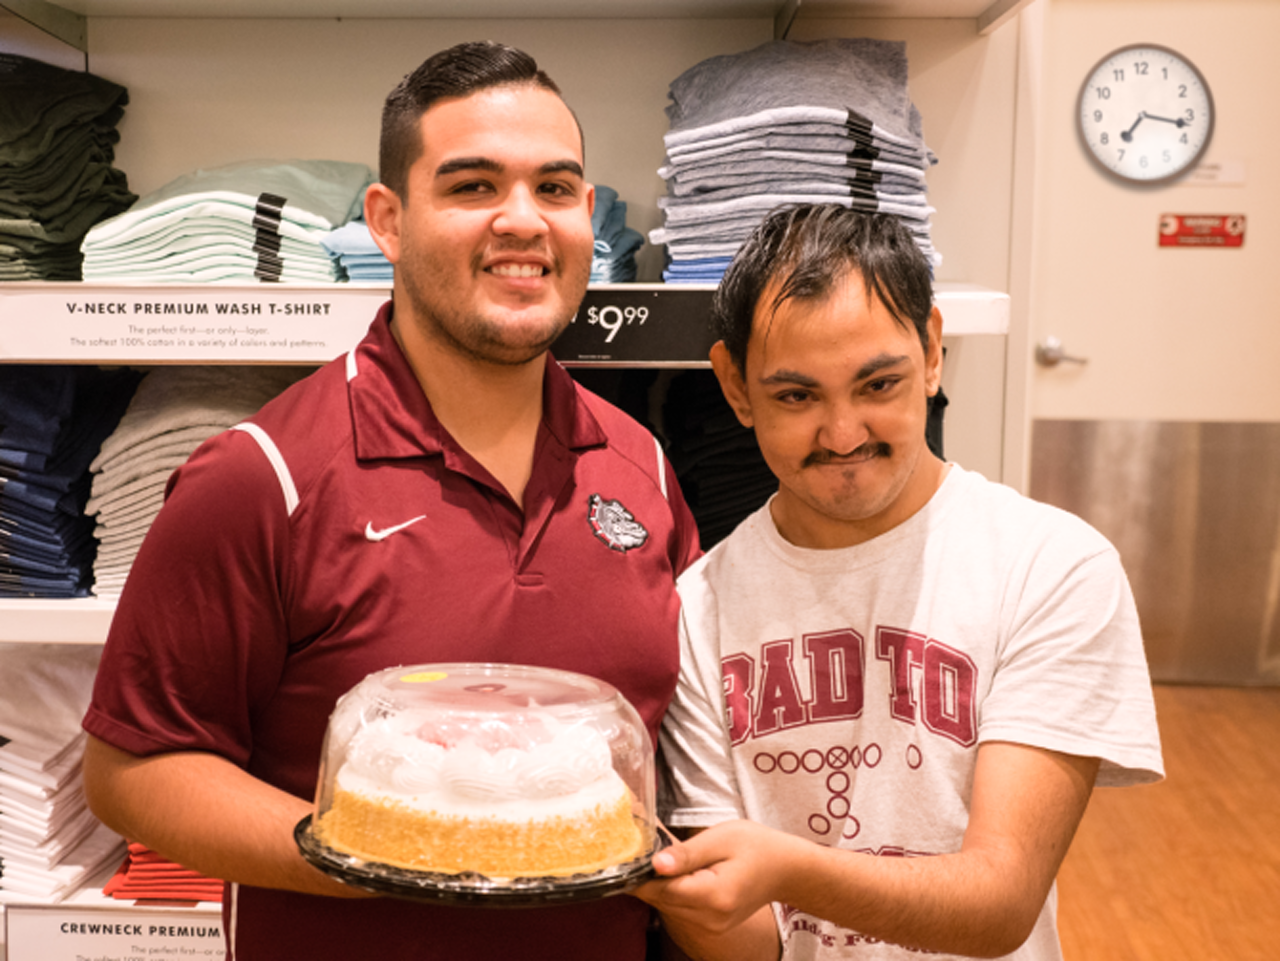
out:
7 h 17 min
